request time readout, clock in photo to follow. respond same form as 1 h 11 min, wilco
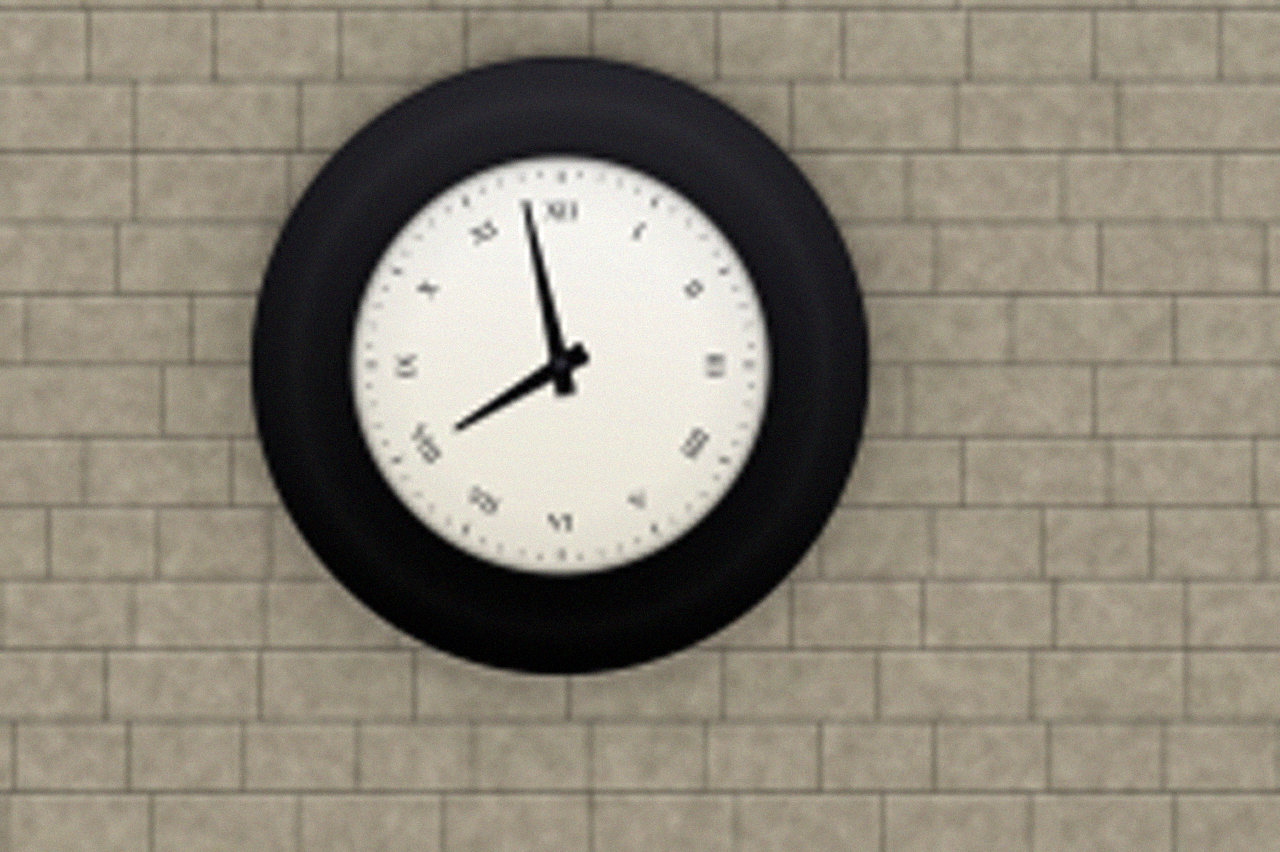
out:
7 h 58 min
